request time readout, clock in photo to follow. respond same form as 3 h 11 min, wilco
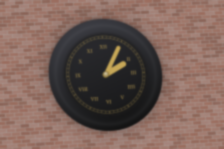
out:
2 h 05 min
